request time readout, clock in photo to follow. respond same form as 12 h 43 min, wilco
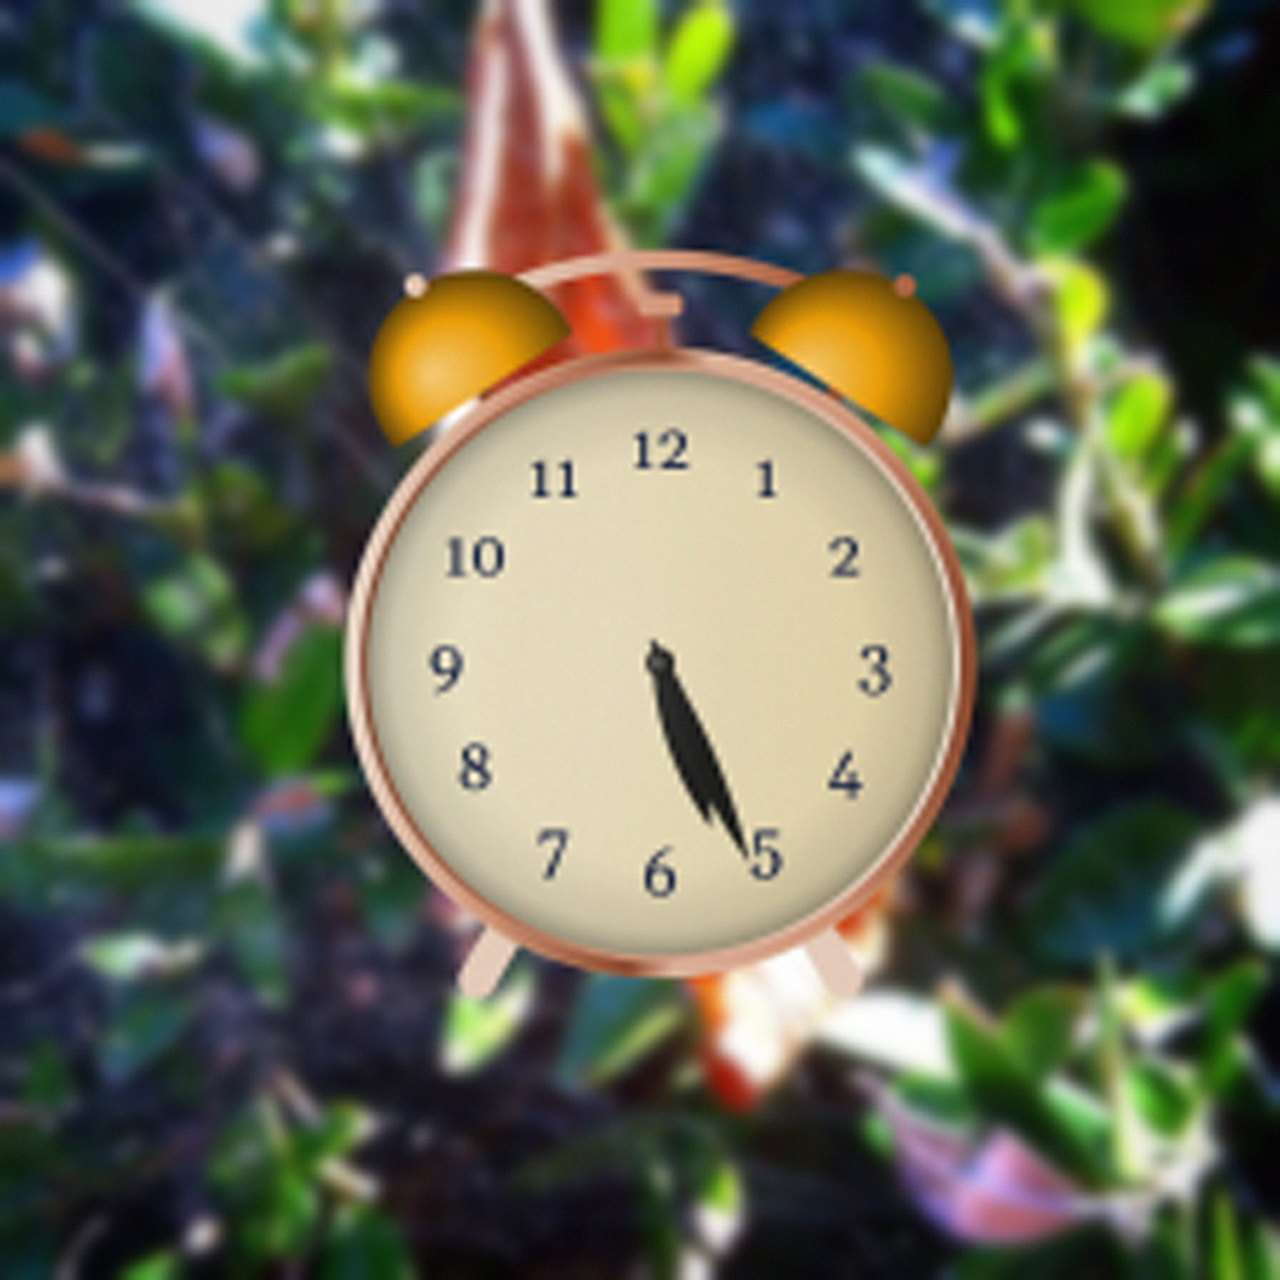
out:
5 h 26 min
